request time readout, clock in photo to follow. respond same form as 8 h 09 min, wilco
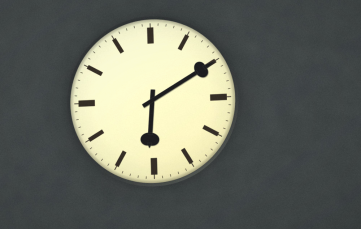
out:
6 h 10 min
